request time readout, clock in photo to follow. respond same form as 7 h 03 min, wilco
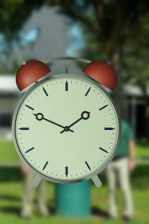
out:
1 h 49 min
